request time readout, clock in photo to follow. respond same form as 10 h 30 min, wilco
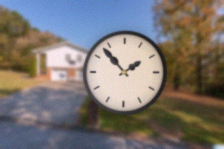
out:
1 h 53 min
